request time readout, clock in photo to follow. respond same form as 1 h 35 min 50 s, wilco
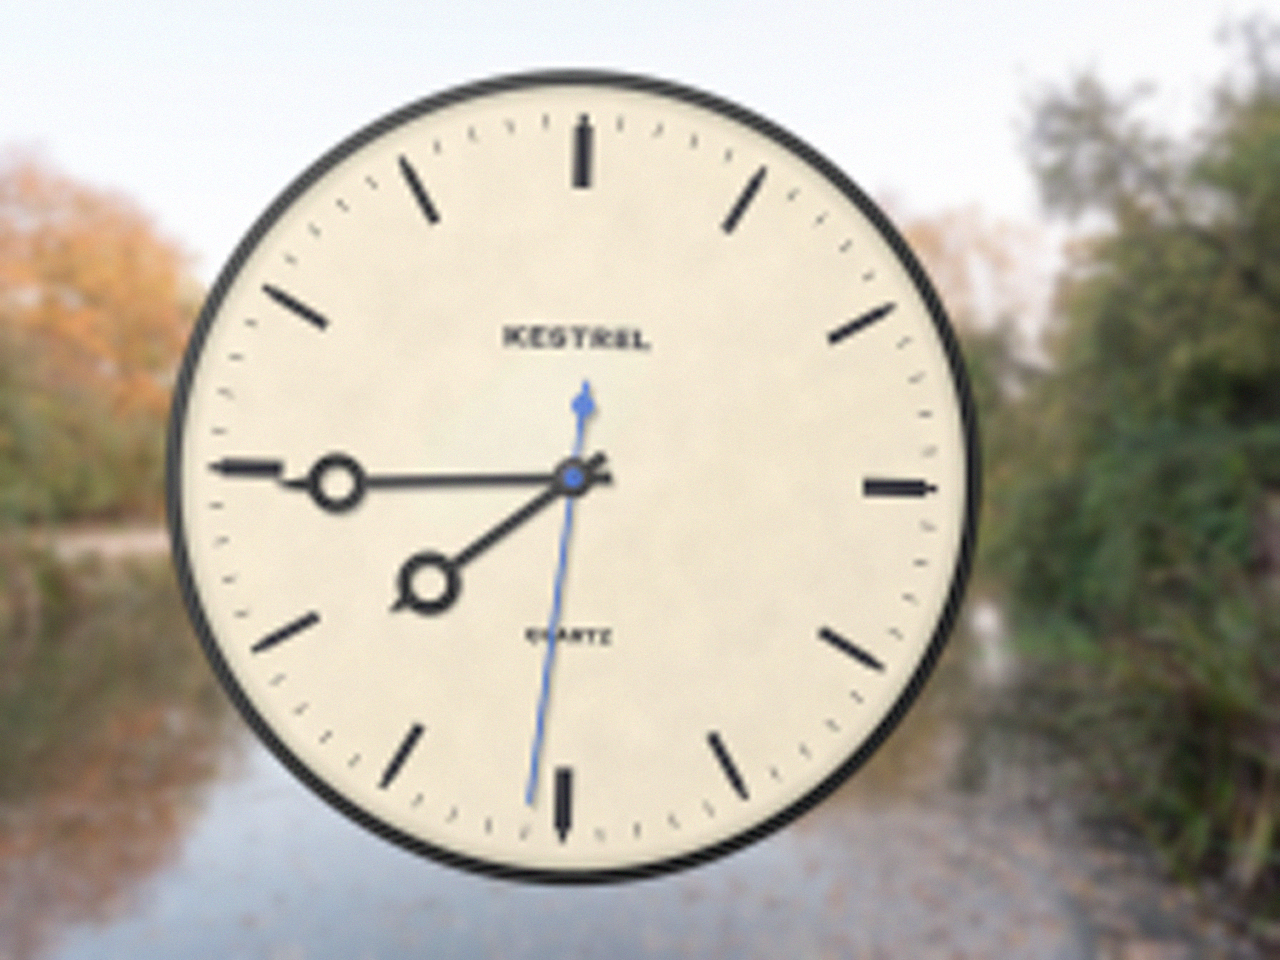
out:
7 h 44 min 31 s
